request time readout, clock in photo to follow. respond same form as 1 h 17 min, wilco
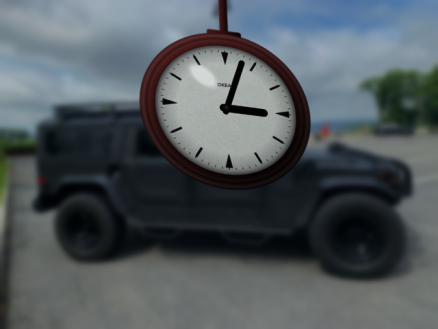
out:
3 h 03 min
